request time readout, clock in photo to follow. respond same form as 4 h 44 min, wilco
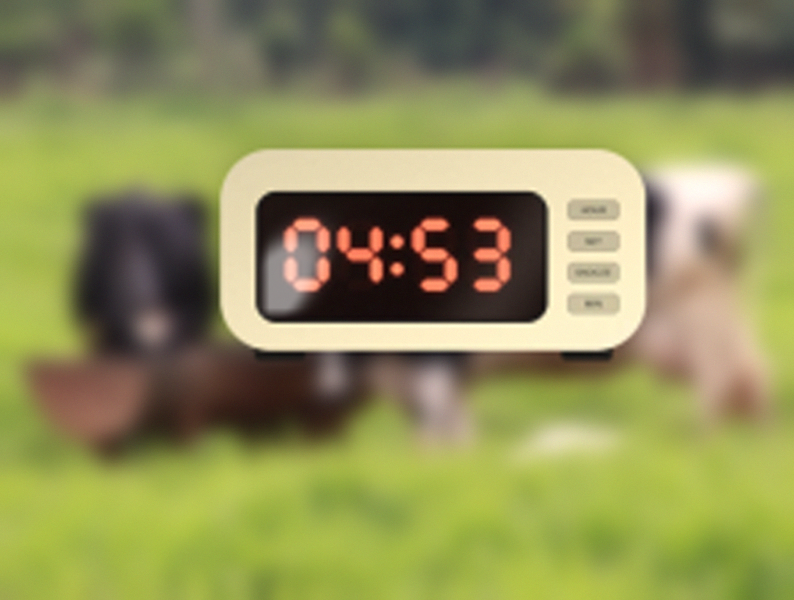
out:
4 h 53 min
